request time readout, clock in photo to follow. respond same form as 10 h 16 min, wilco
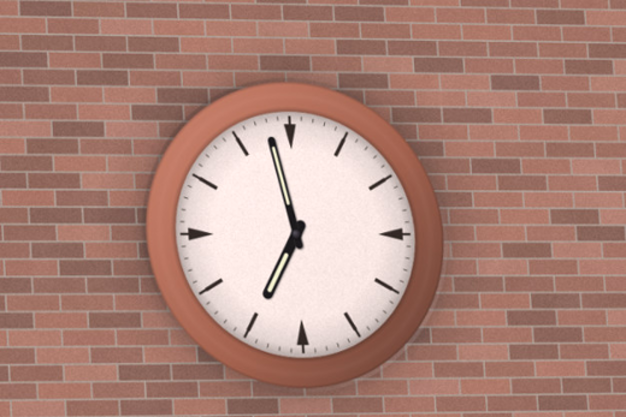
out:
6 h 58 min
